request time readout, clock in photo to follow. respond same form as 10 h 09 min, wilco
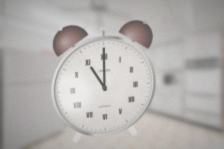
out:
11 h 00 min
